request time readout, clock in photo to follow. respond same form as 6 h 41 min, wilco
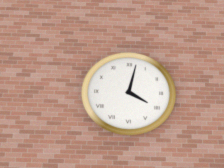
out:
4 h 02 min
